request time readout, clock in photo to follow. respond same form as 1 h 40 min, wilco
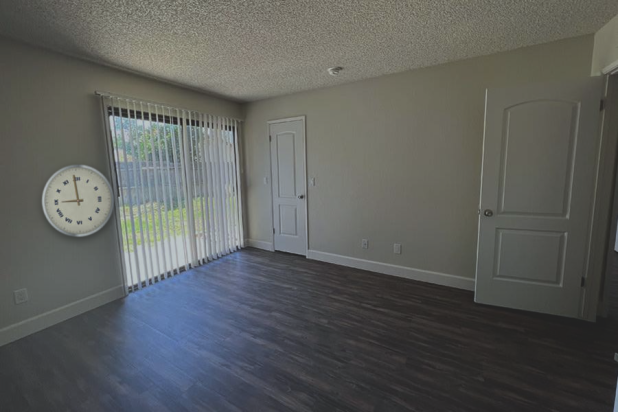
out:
8 h 59 min
